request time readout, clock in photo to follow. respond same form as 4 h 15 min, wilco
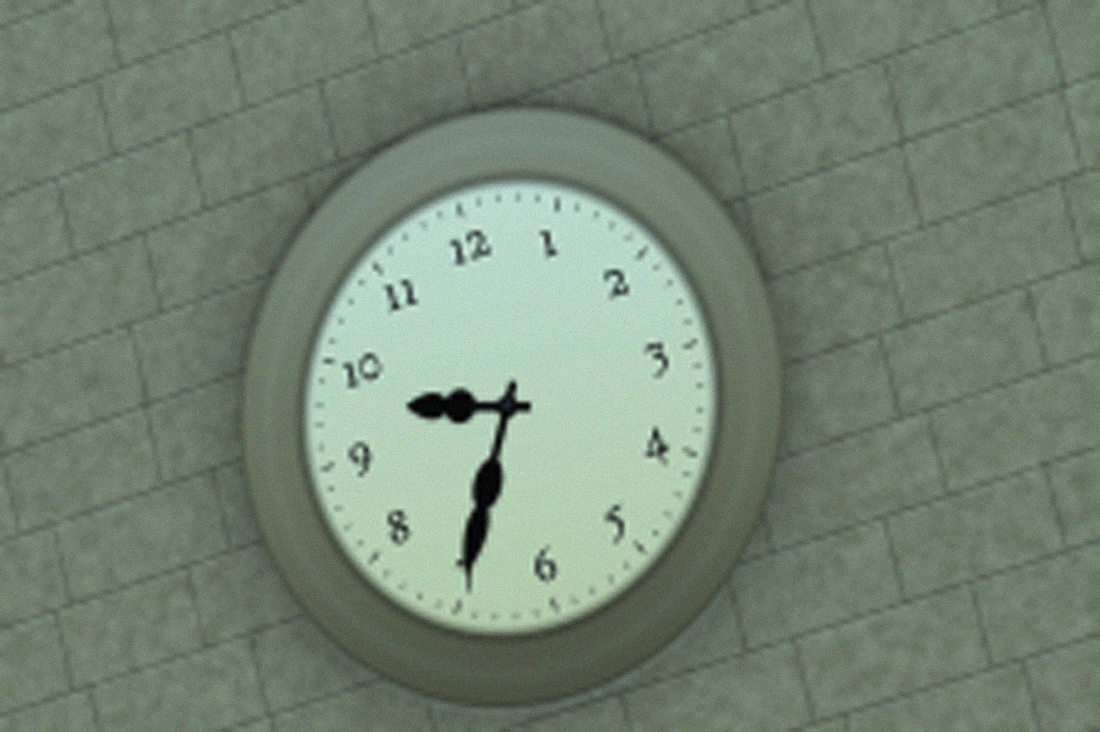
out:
9 h 35 min
